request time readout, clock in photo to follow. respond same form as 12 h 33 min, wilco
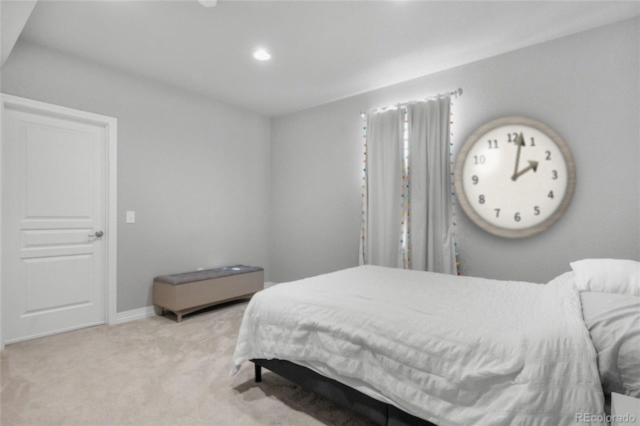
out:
2 h 02 min
